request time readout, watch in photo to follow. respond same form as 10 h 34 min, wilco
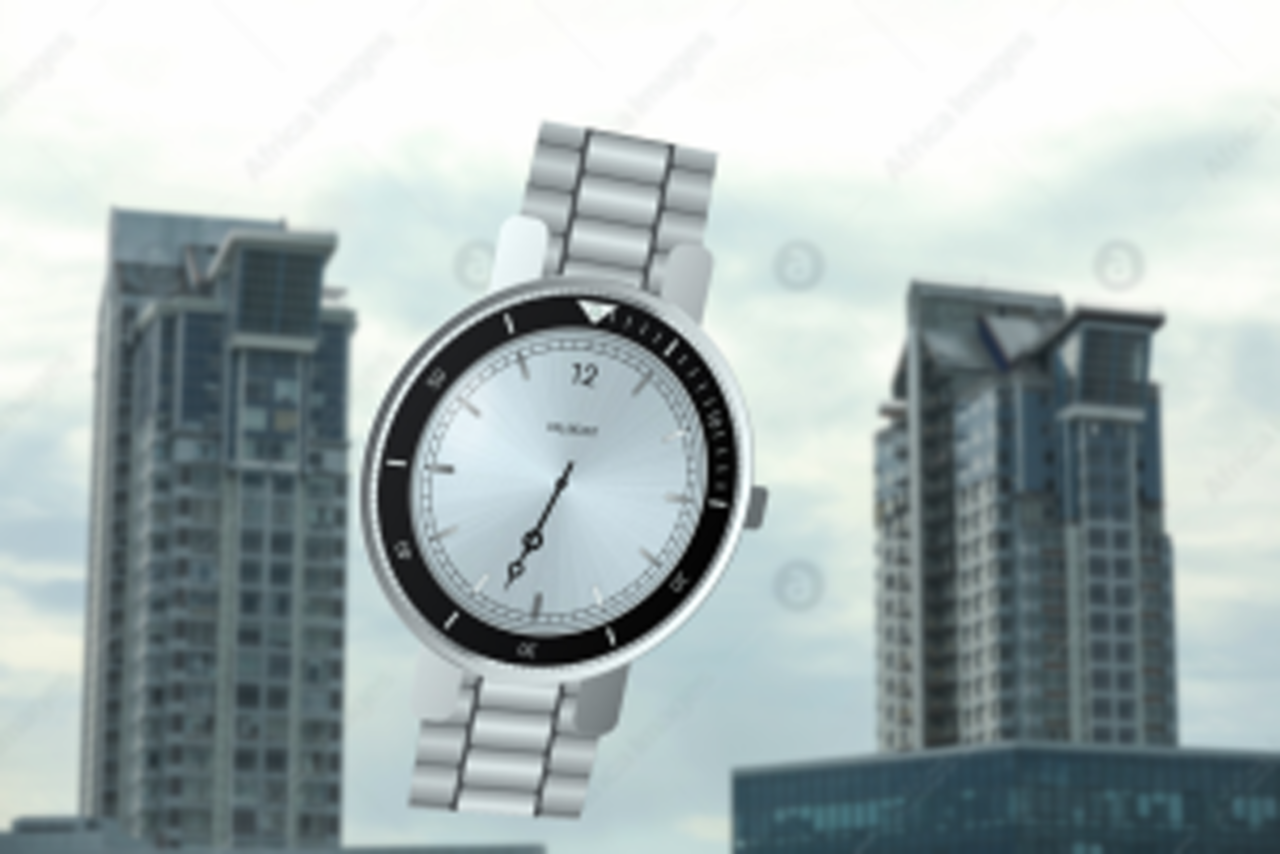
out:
6 h 33 min
